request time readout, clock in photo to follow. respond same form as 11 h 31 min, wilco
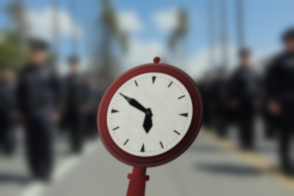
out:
5 h 50 min
